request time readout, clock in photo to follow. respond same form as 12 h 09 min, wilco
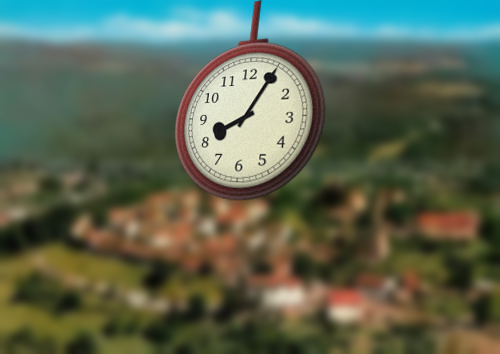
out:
8 h 05 min
